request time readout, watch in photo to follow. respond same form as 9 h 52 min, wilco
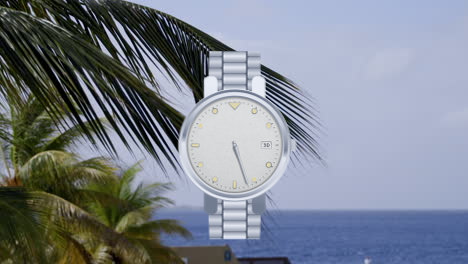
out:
5 h 27 min
